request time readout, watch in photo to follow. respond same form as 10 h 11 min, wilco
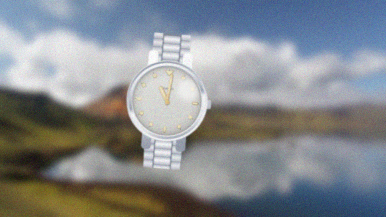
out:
11 h 01 min
